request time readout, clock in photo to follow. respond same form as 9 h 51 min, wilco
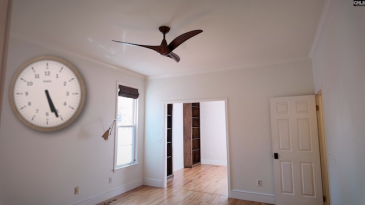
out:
5 h 26 min
